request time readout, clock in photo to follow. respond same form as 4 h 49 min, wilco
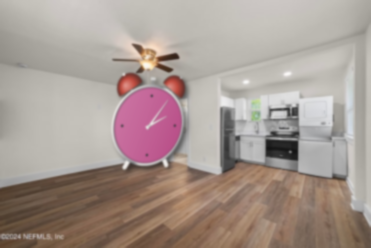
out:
2 h 06 min
